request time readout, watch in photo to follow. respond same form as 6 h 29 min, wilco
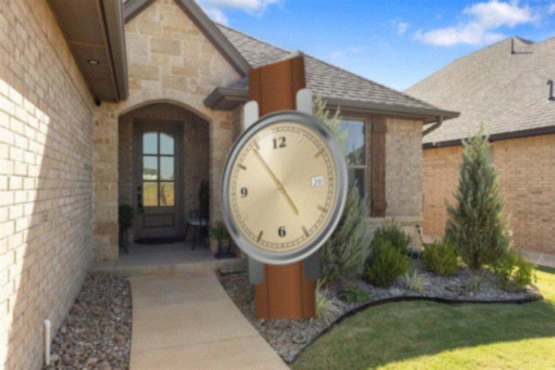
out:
4 h 54 min
